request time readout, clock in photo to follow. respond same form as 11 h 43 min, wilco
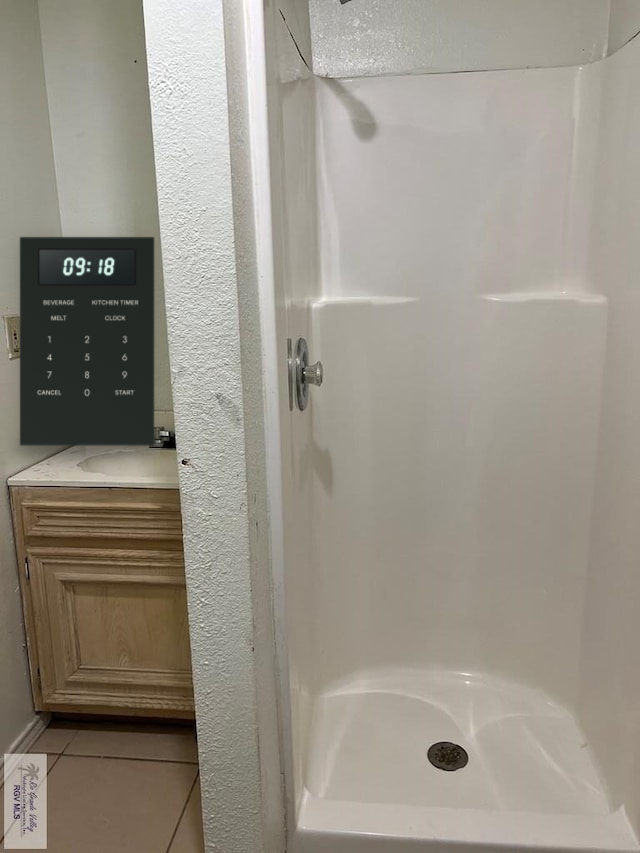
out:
9 h 18 min
